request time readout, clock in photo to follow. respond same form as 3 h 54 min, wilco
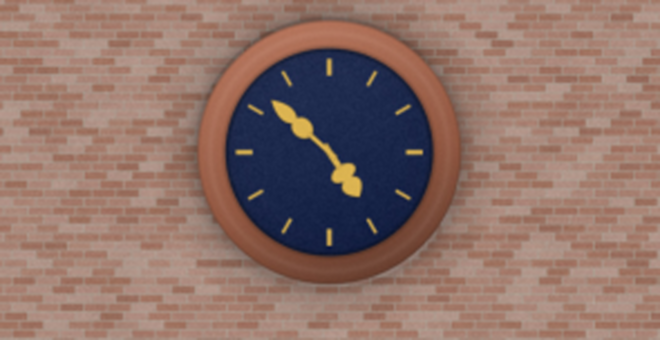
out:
4 h 52 min
